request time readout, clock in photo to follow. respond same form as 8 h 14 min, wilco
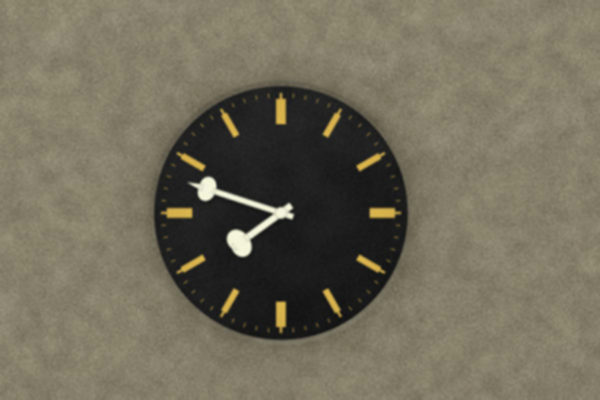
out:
7 h 48 min
